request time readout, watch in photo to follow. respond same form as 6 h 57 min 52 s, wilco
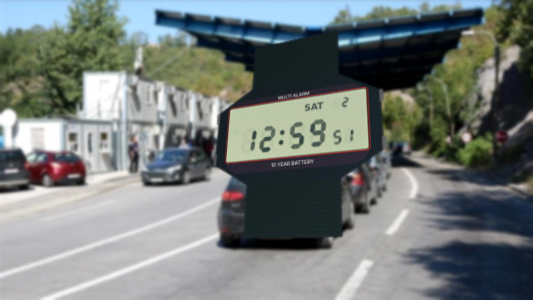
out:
12 h 59 min 51 s
